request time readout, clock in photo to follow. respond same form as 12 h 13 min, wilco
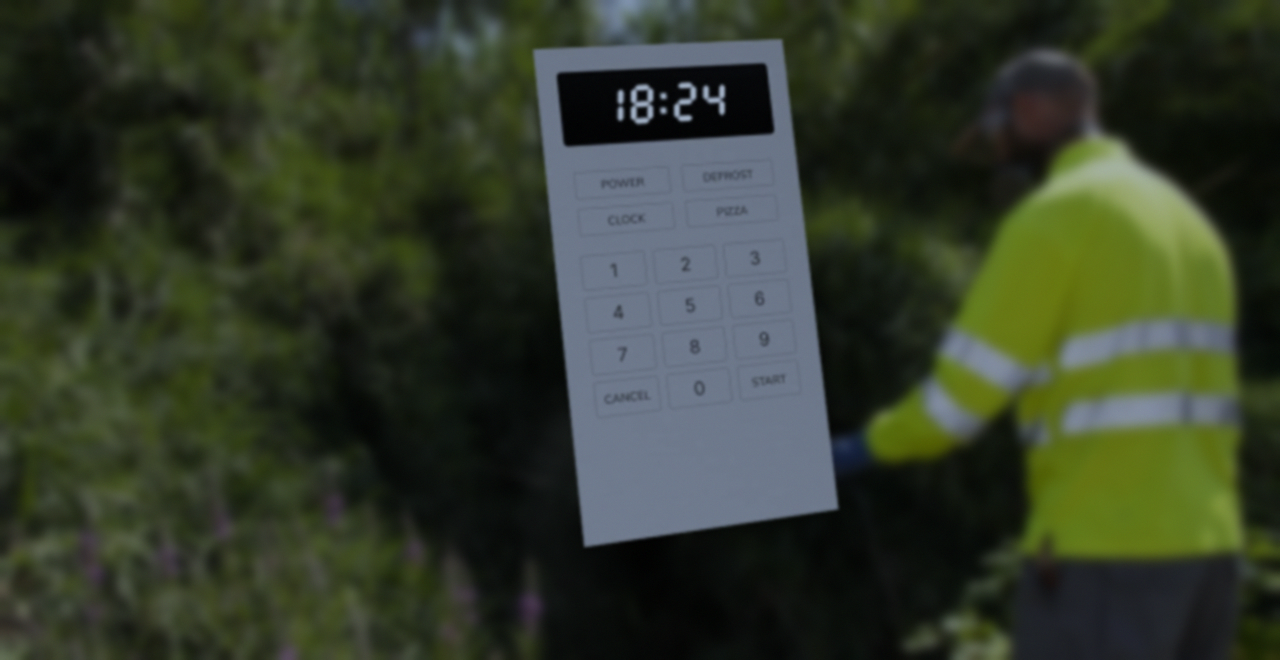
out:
18 h 24 min
